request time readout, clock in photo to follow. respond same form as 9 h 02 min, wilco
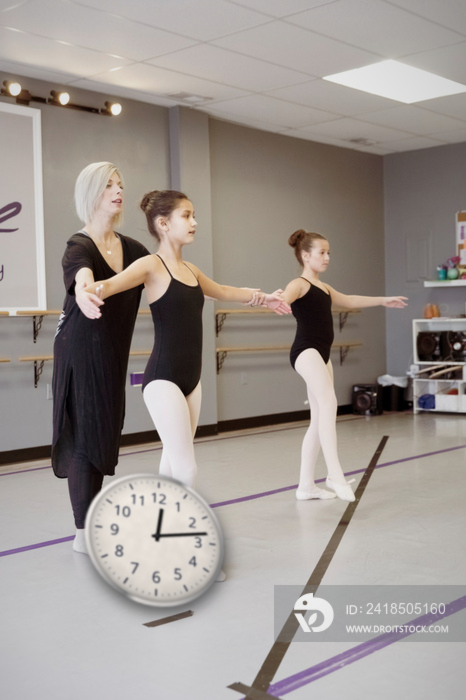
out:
12 h 13 min
